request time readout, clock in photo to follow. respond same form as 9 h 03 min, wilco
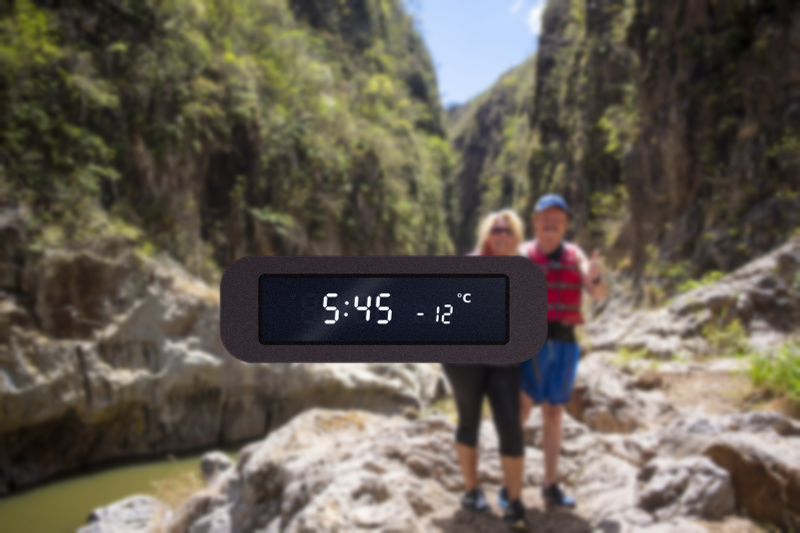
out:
5 h 45 min
